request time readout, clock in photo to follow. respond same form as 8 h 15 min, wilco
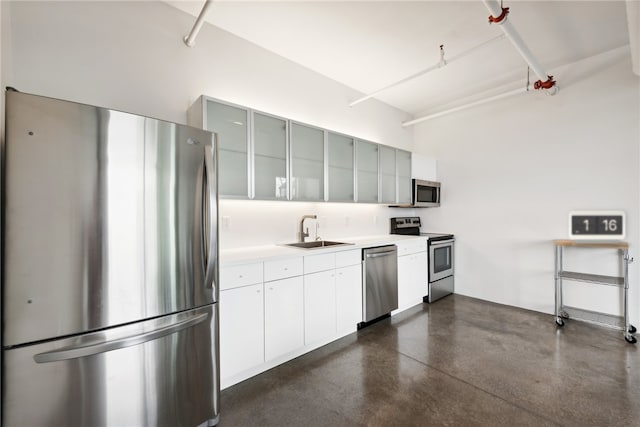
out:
1 h 16 min
